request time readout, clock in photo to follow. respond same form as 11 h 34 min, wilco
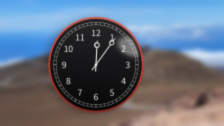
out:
12 h 06 min
